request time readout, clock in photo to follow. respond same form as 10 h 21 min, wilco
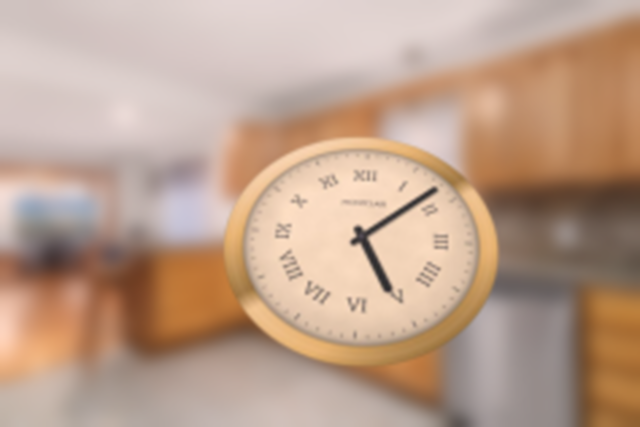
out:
5 h 08 min
